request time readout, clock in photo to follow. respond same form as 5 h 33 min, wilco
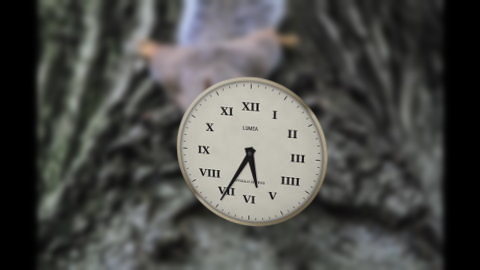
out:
5 h 35 min
